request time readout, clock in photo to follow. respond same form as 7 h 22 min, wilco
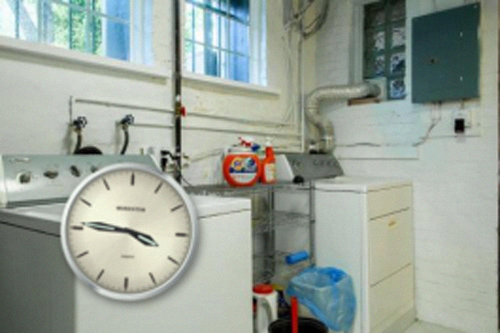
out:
3 h 46 min
